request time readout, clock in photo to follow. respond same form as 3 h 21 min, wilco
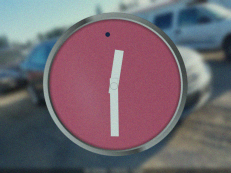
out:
12 h 31 min
